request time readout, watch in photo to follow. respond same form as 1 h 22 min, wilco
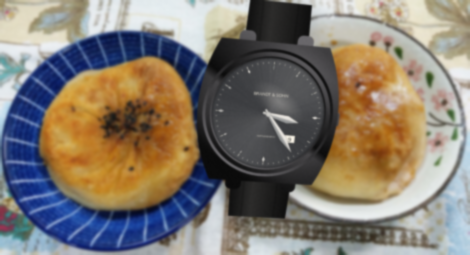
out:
3 h 24 min
